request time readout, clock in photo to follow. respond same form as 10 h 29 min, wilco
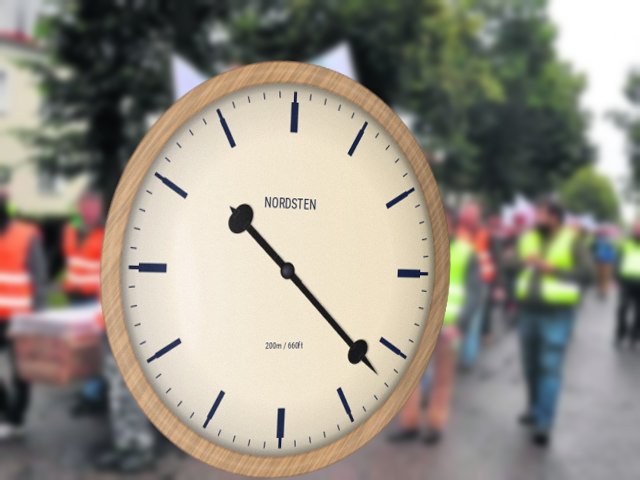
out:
10 h 22 min
